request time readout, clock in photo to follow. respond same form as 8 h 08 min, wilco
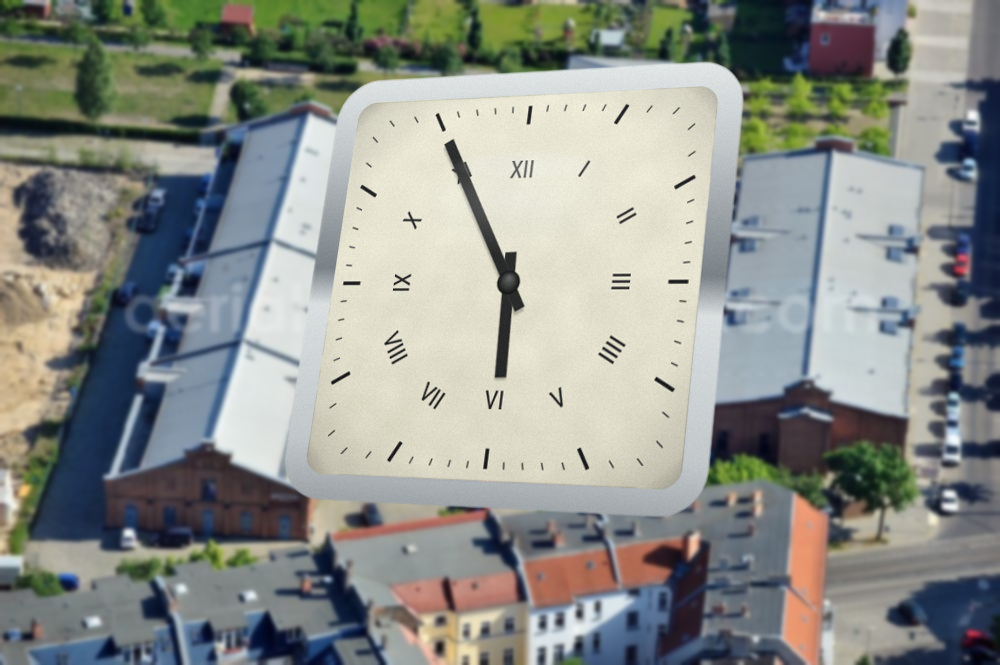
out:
5 h 55 min
